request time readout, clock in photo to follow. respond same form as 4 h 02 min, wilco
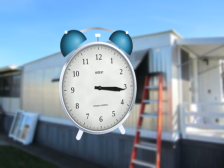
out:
3 h 16 min
